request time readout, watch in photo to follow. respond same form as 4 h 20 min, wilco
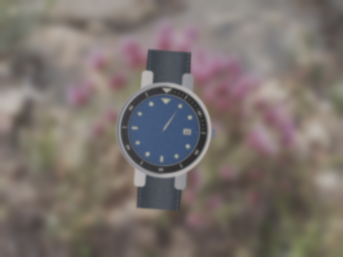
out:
1 h 05 min
